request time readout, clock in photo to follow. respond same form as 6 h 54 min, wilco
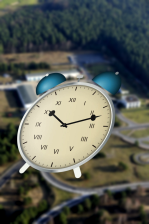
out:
10 h 12 min
